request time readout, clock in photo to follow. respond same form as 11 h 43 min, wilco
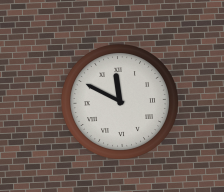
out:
11 h 50 min
